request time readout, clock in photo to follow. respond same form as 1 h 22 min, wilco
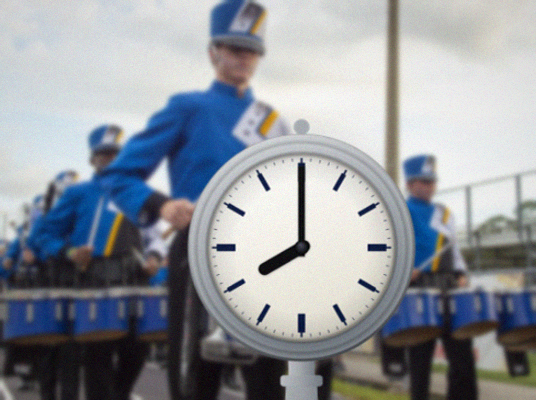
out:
8 h 00 min
